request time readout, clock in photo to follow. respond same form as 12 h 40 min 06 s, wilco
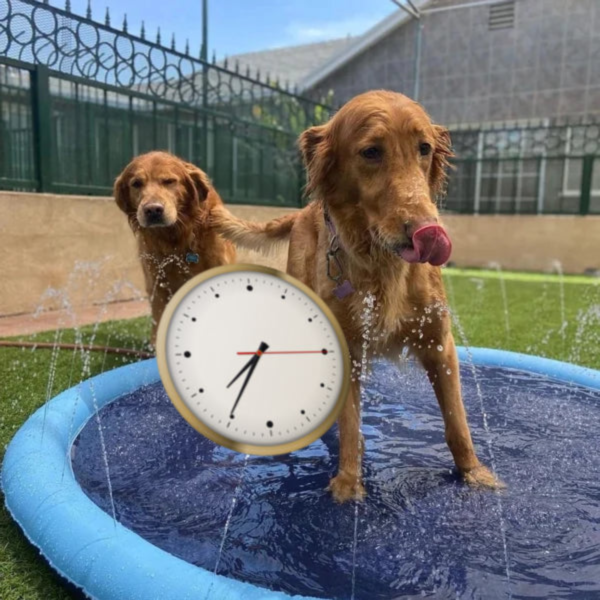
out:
7 h 35 min 15 s
